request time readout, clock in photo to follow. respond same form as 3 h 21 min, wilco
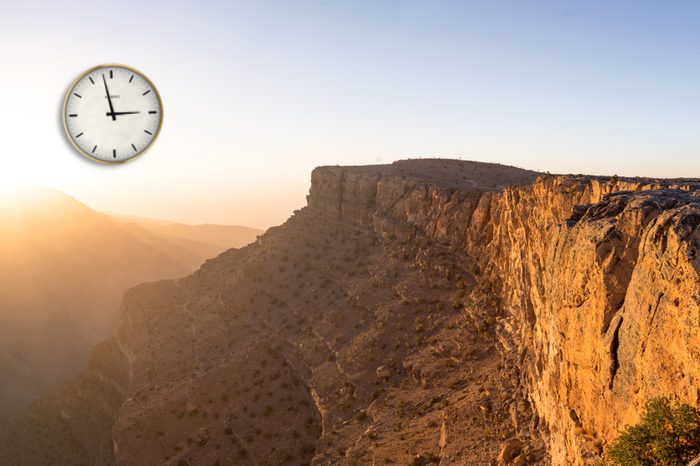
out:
2 h 58 min
